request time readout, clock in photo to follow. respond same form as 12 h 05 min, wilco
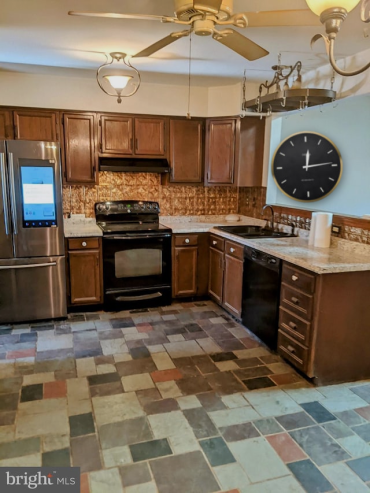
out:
12 h 14 min
